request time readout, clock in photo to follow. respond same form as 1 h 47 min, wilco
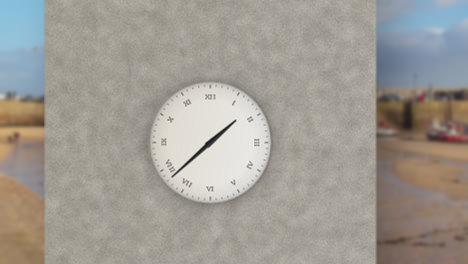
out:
1 h 38 min
